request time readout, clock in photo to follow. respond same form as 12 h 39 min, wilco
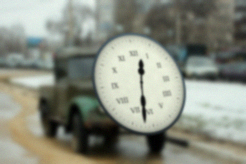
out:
12 h 32 min
